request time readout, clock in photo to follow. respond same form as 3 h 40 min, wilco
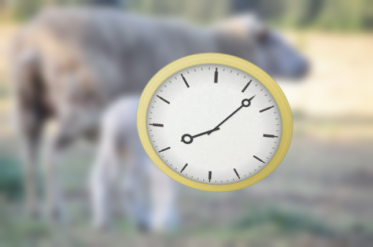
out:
8 h 07 min
